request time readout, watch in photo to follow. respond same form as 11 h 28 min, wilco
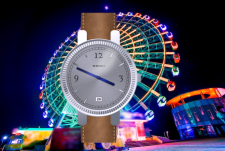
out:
3 h 49 min
